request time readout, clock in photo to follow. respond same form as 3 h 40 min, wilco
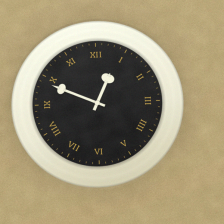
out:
12 h 49 min
